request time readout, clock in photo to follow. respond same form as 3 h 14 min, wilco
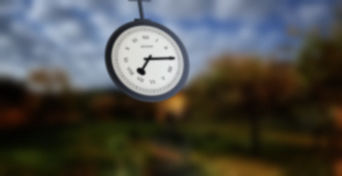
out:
7 h 15 min
